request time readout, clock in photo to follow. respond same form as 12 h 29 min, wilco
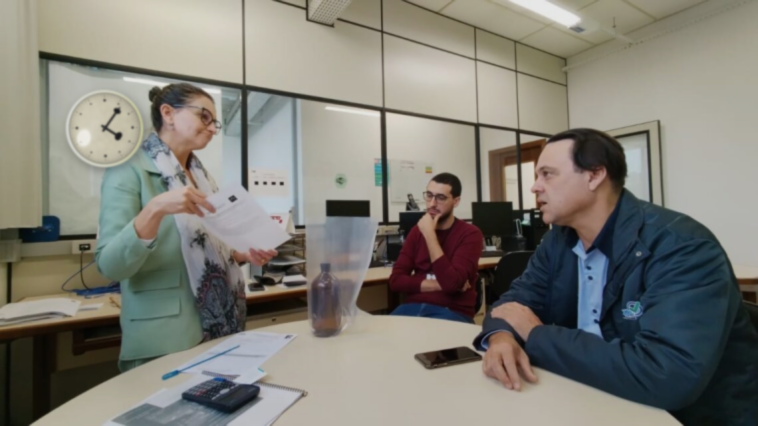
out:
4 h 06 min
